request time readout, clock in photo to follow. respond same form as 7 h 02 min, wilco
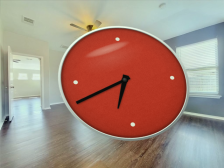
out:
6 h 41 min
